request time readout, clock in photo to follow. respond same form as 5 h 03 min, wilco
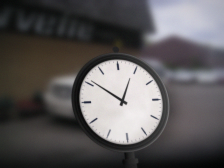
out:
12 h 51 min
